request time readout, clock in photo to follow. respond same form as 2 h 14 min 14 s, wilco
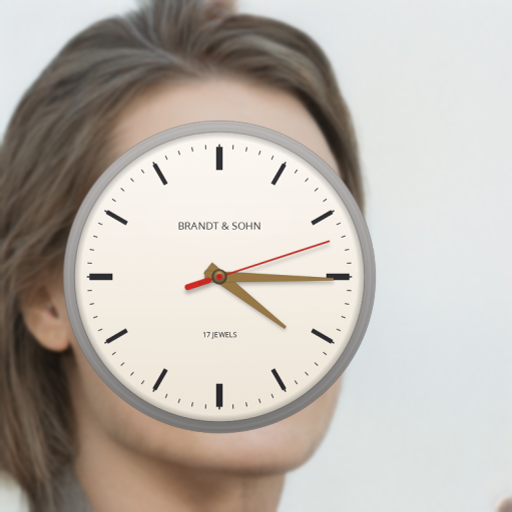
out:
4 h 15 min 12 s
